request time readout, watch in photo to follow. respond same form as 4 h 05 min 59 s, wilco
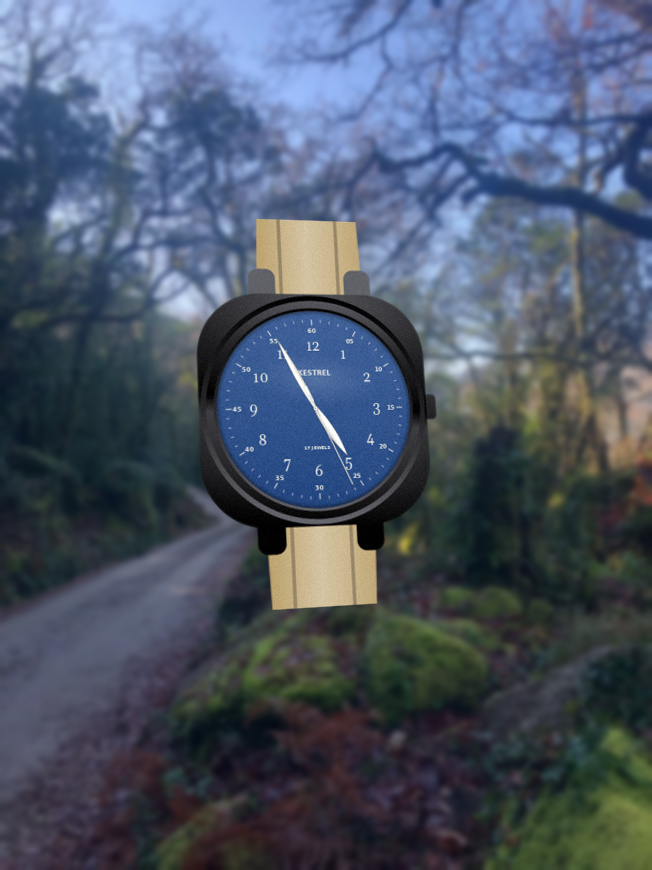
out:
4 h 55 min 26 s
